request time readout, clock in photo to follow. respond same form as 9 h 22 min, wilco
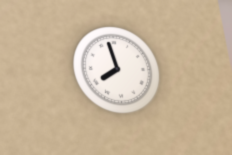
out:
7 h 58 min
